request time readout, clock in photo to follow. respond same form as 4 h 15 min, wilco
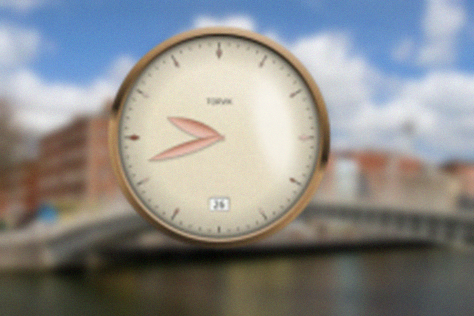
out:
9 h 42 min
